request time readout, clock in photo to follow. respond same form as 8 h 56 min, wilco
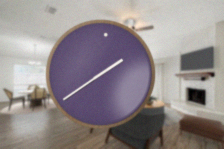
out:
1 h 38 min
